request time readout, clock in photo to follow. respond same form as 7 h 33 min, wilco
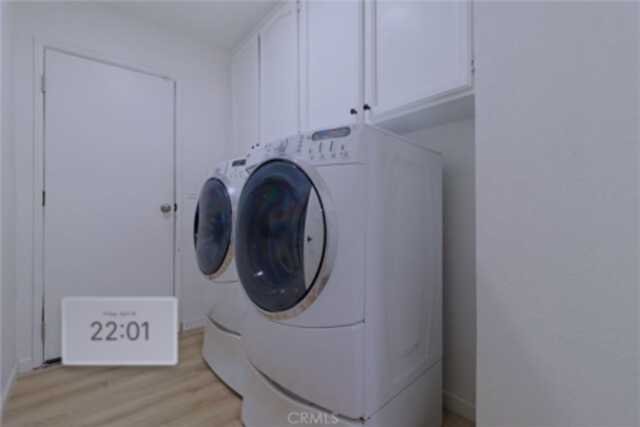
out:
22 h 01 min
